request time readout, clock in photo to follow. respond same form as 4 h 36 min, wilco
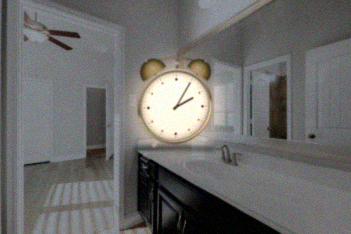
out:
2 h 05 min
